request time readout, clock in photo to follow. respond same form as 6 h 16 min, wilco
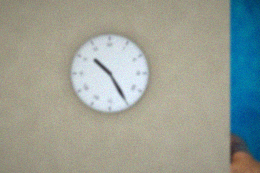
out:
10 h 25 min
